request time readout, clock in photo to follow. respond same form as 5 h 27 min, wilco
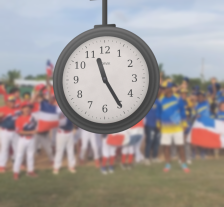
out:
11 h 25 min
